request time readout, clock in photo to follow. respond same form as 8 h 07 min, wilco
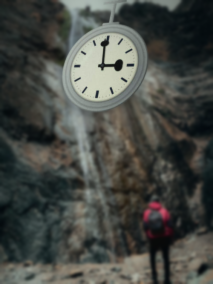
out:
2 h 59 min
